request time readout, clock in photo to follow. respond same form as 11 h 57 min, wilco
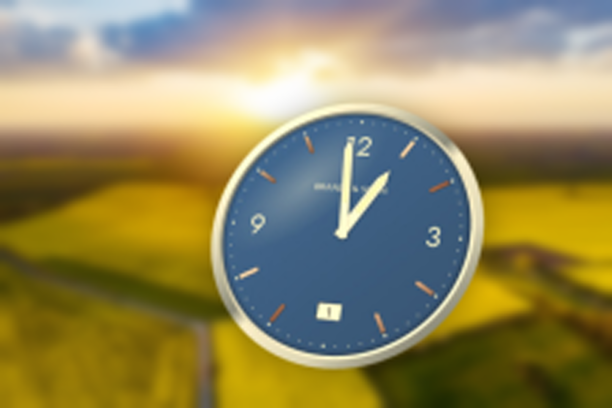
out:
12 h 59 min
